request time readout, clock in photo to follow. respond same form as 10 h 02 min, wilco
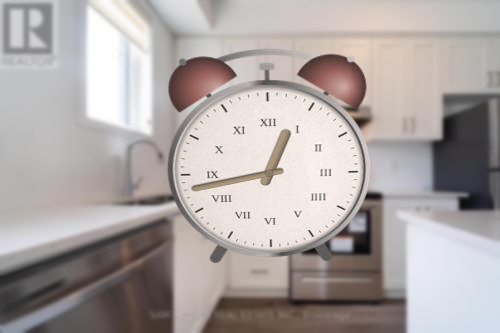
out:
12 h 43 min
